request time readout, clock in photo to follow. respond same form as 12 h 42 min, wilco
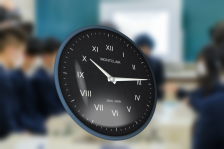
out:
10 h 14 min
